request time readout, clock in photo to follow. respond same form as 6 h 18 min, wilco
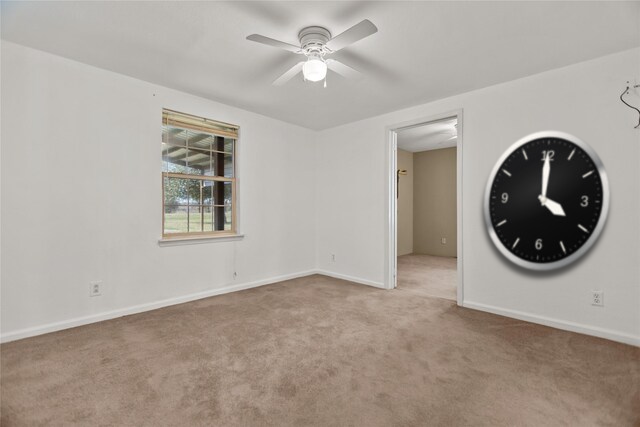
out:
4 h 00 min
